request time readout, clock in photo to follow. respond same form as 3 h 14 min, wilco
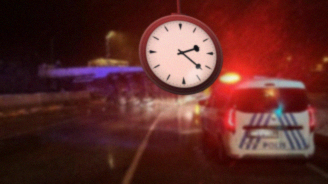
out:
2 h 22 min
